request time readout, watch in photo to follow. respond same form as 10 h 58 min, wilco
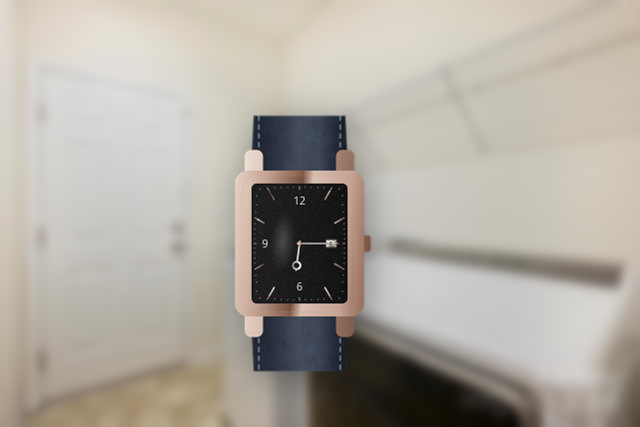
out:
6 h 15 min
